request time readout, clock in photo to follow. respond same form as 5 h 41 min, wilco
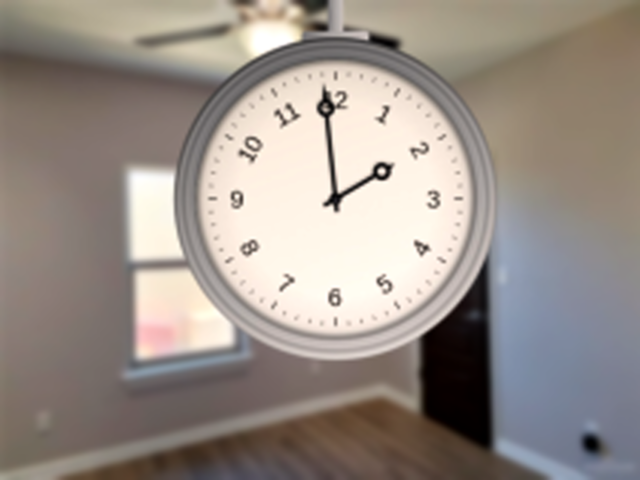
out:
1 h 59 min
